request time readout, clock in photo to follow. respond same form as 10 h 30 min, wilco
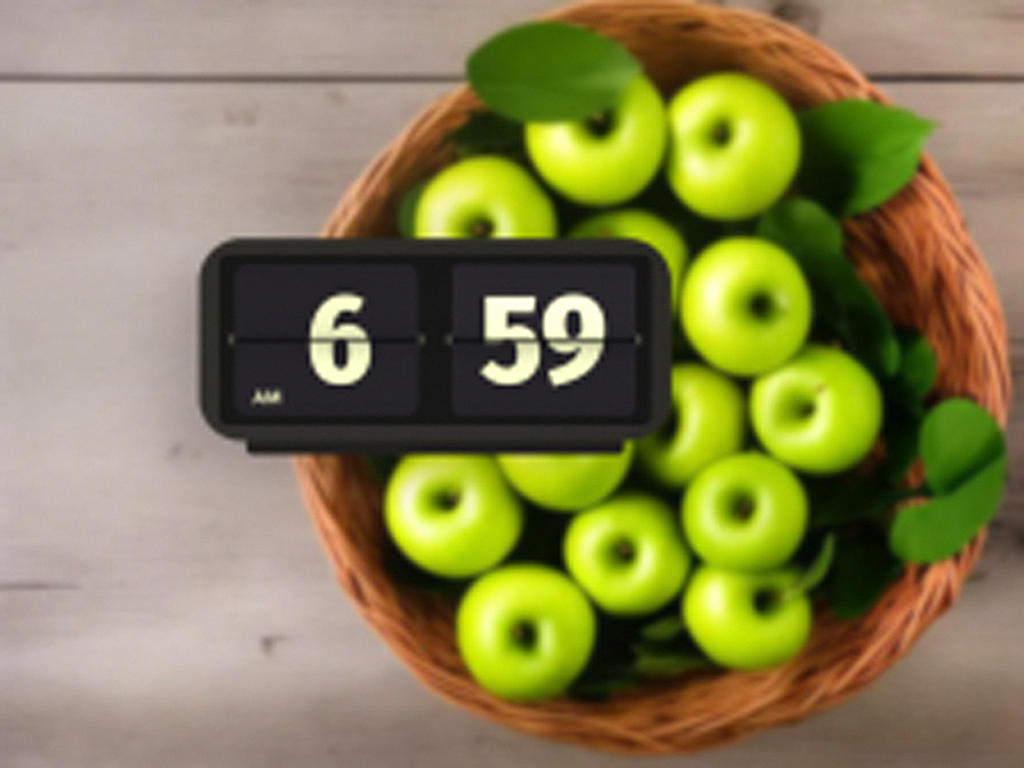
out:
6 h 59 min
